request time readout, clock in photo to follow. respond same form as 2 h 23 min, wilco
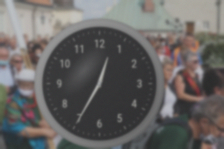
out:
12 h 35 min
